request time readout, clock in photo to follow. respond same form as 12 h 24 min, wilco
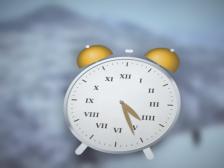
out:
4 h 26 min
